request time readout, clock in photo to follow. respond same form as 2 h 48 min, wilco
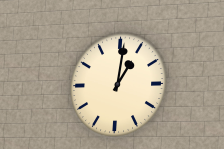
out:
1 h 01 min
